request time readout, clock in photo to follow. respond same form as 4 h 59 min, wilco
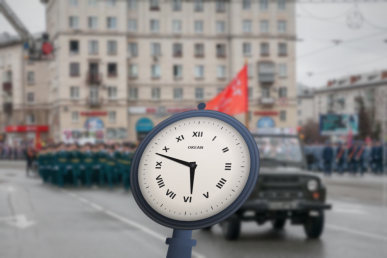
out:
5 h 48 min
